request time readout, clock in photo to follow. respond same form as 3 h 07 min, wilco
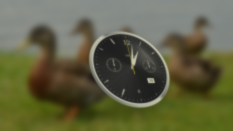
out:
1 h 02 min
